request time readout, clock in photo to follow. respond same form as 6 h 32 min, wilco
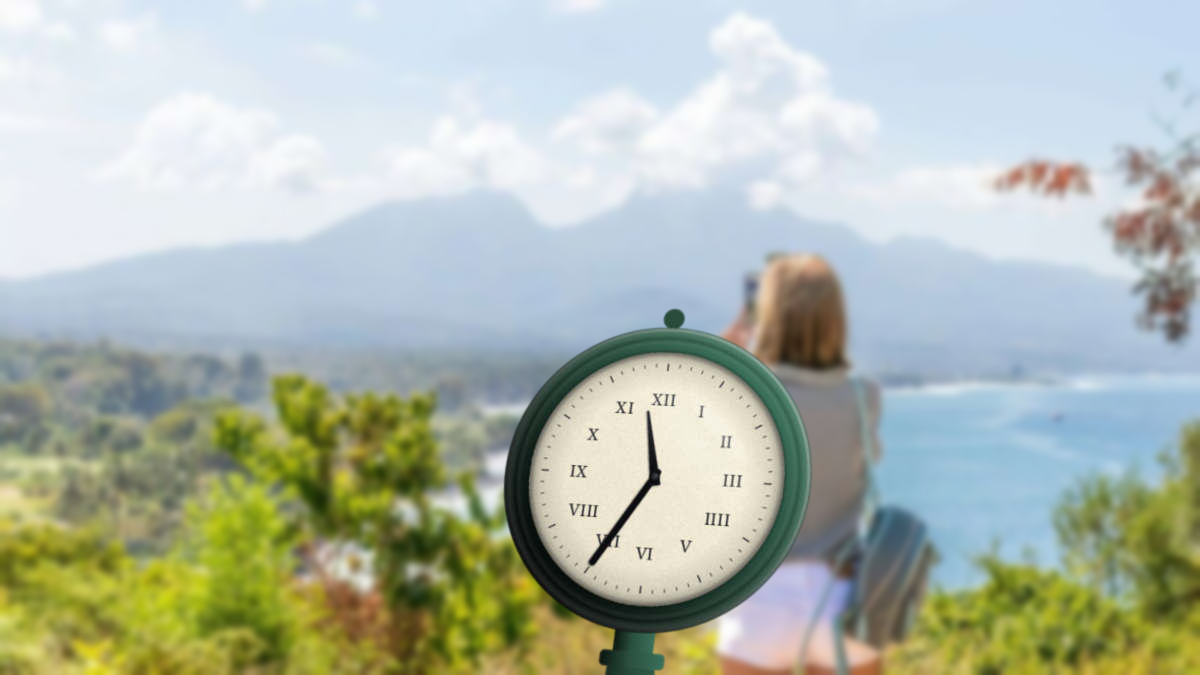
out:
11 h 35 min
